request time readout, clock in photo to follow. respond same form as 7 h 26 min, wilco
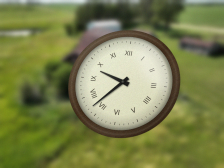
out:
9 h 37 min
